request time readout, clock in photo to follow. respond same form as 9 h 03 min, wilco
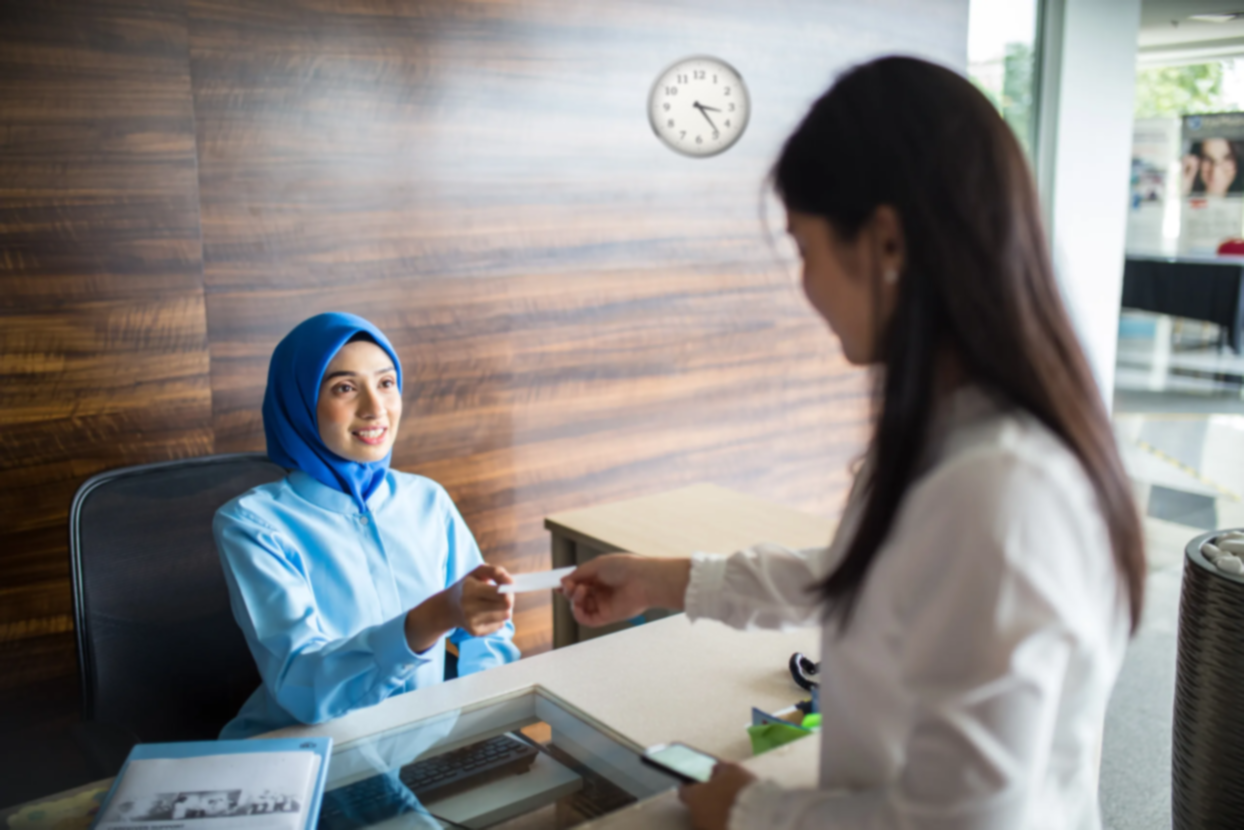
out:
3 h 24 min
